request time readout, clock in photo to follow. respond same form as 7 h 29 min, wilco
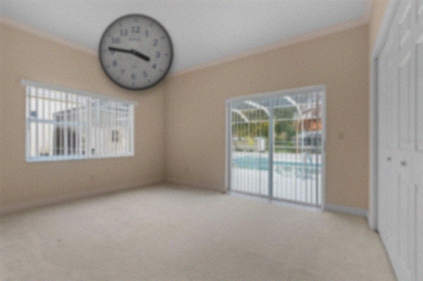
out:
3 h 46 min
